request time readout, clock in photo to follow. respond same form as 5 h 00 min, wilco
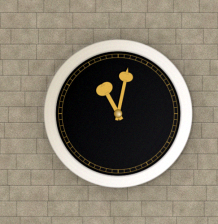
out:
11 h 02 min
